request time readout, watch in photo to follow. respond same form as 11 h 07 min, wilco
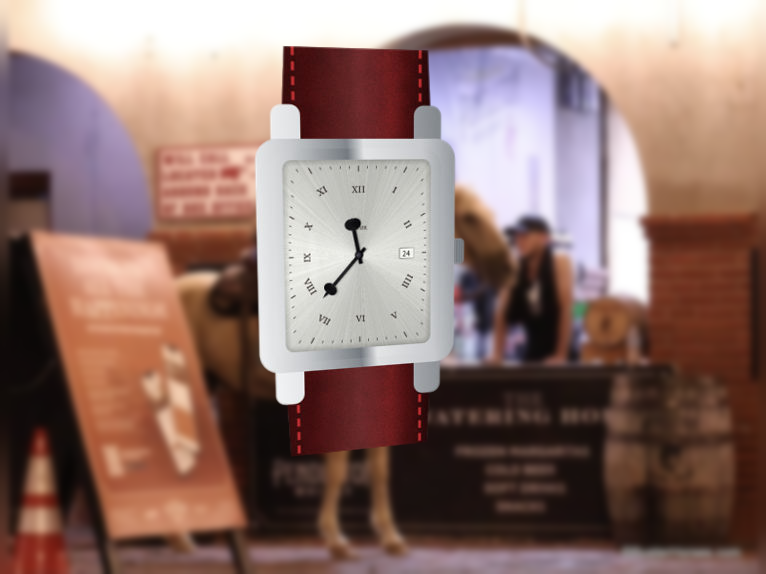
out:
11 h 37 min
